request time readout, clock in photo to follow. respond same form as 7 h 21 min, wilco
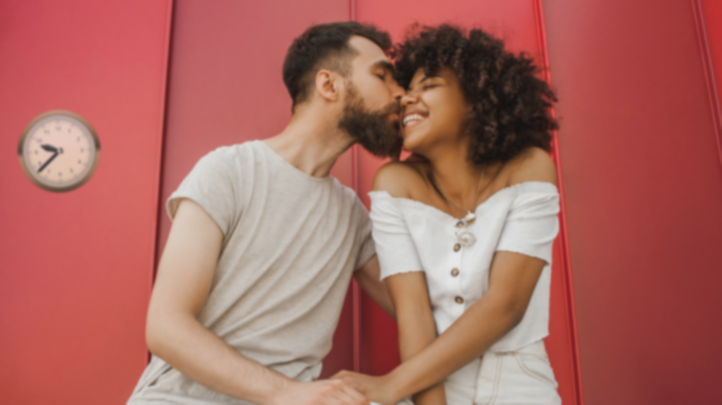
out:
9 h 38 min
